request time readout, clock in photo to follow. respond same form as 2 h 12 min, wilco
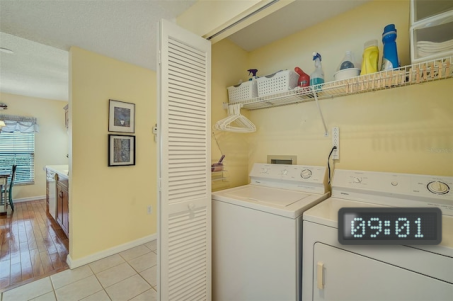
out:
9 h 01 min
